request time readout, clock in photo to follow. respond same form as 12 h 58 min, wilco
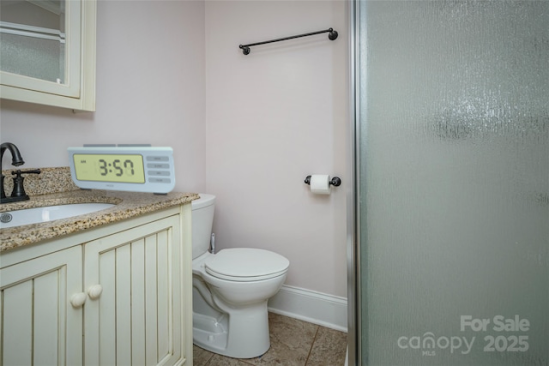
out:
3 h 57 min
